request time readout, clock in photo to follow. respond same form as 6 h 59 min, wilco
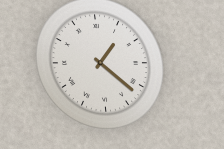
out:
1 h 22 min
